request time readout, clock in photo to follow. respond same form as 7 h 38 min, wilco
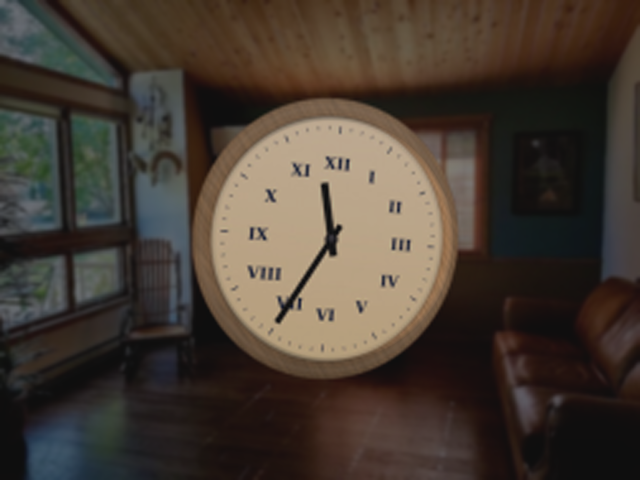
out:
11 h 35 min
